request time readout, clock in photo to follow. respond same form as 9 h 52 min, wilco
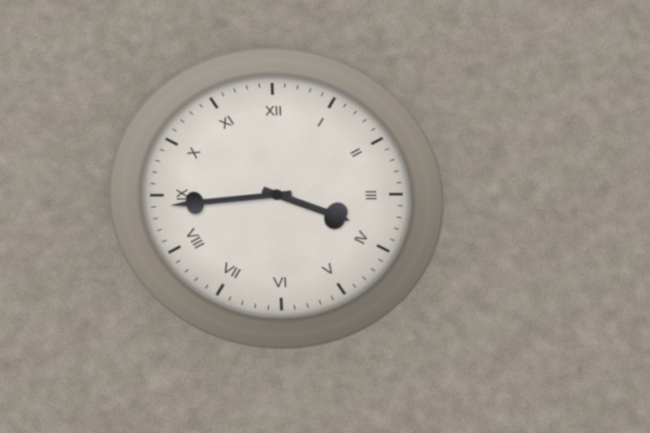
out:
3 h 44 min
